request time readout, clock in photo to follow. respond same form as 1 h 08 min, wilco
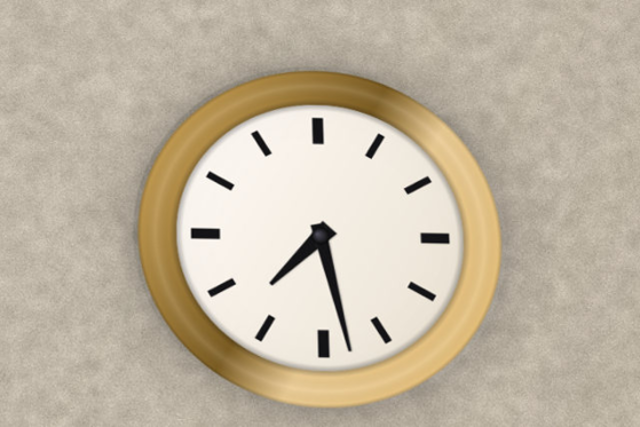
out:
7 h 28 min
